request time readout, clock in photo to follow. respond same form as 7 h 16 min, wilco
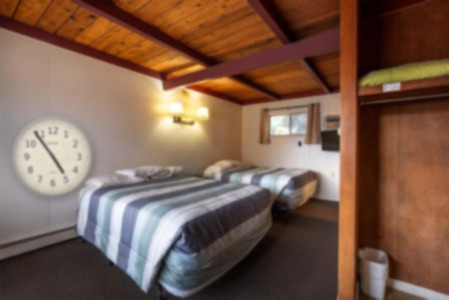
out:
4 h 54 min
